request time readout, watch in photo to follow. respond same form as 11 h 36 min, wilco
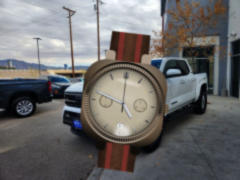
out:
4 h 48 min
